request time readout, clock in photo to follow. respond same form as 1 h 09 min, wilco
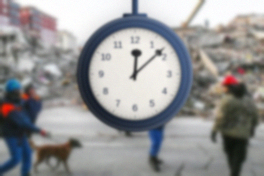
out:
12 h 08 min
